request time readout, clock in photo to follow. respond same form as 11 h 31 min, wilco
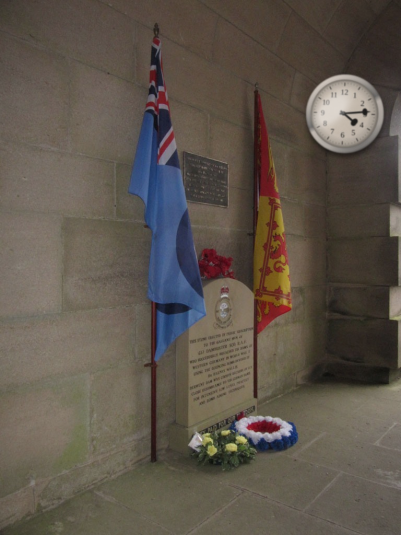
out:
4 h 14 min
